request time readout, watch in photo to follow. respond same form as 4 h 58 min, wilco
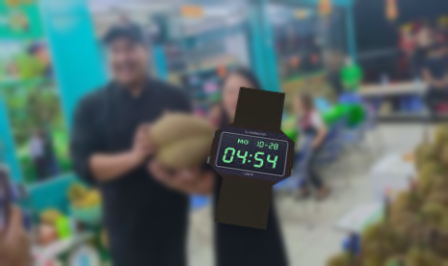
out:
4 h 54 min
